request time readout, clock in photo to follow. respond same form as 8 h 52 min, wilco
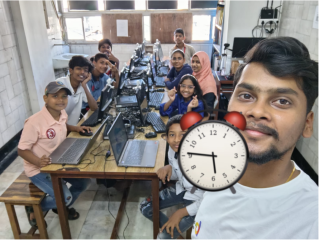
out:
5 h 46 min
